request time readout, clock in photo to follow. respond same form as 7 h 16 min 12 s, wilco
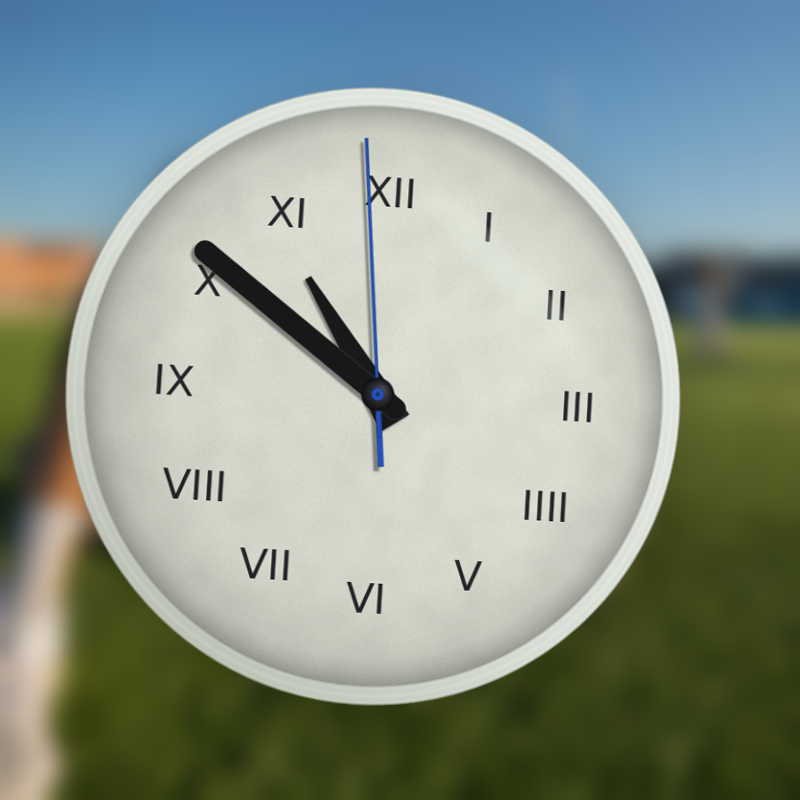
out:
10 h 50 min 59 s
